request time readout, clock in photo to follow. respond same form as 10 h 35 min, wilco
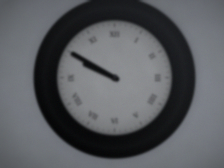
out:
9 h 50 min
